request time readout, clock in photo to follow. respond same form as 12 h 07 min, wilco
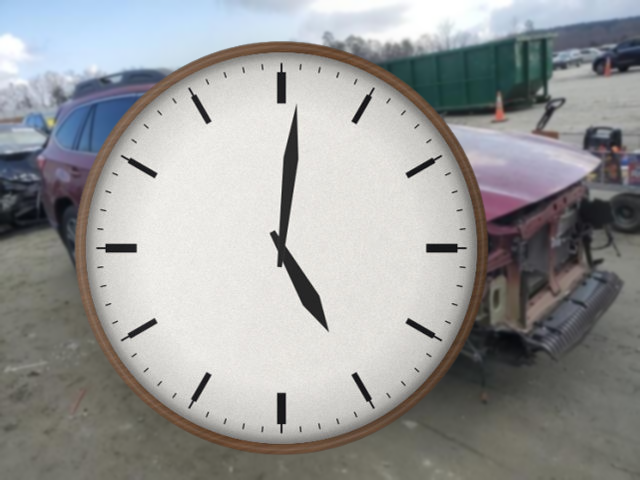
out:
5 h 01 min
